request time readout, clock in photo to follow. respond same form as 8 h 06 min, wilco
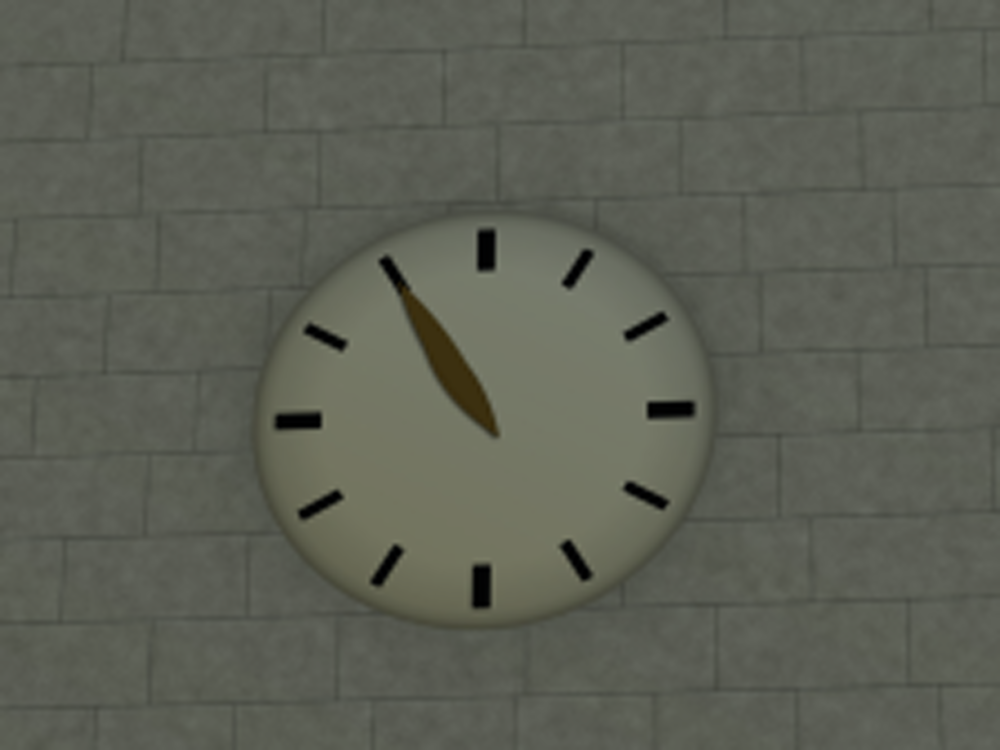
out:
10 h 55 min
